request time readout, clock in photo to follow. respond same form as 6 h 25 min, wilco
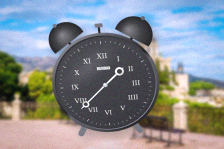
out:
1 h 38 min
